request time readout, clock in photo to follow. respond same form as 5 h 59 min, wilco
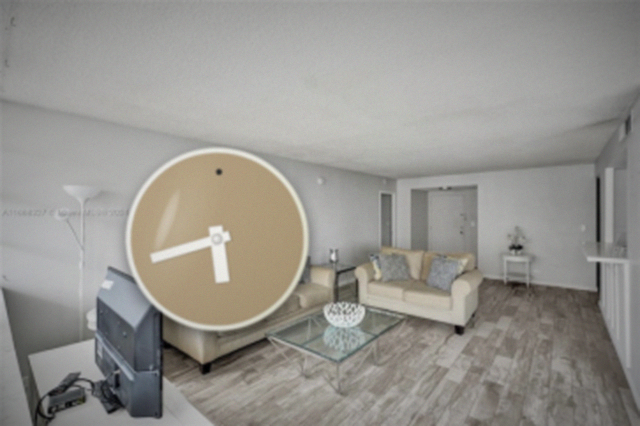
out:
5 h 42 min
